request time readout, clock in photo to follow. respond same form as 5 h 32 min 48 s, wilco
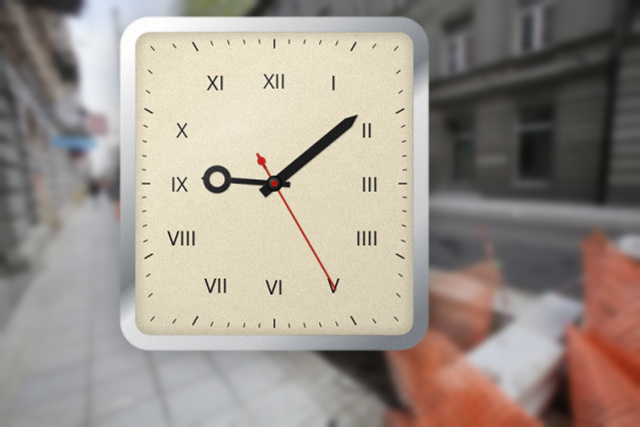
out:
9 h 08 min 25 s
